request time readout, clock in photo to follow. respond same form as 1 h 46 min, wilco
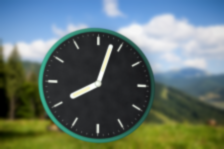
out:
8 h 03 min
